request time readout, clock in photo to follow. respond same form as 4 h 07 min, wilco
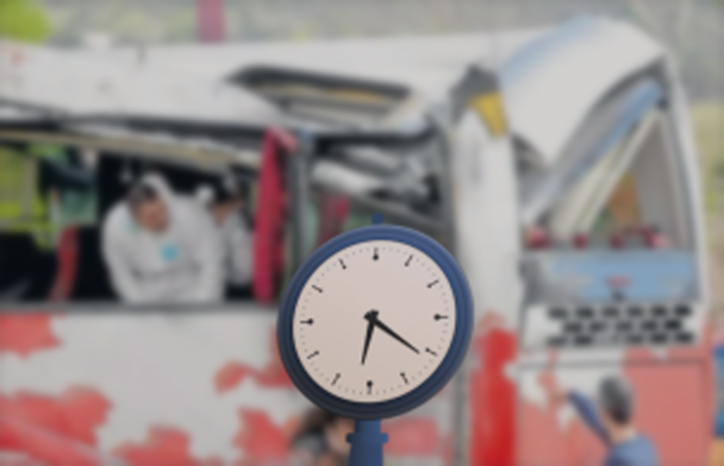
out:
6 h 21 min
